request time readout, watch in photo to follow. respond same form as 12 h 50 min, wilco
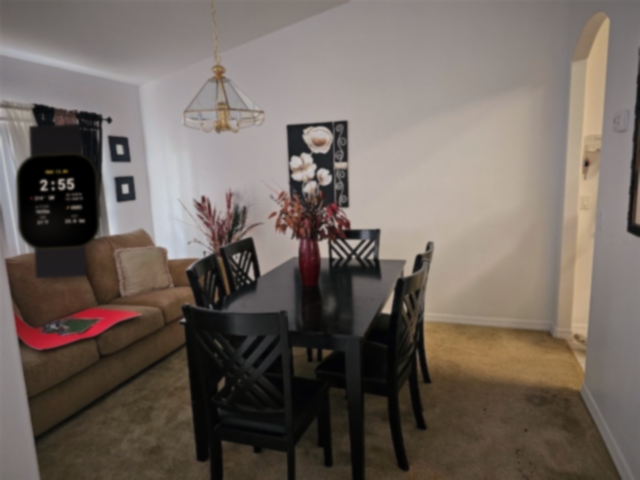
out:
2 h 55 min
